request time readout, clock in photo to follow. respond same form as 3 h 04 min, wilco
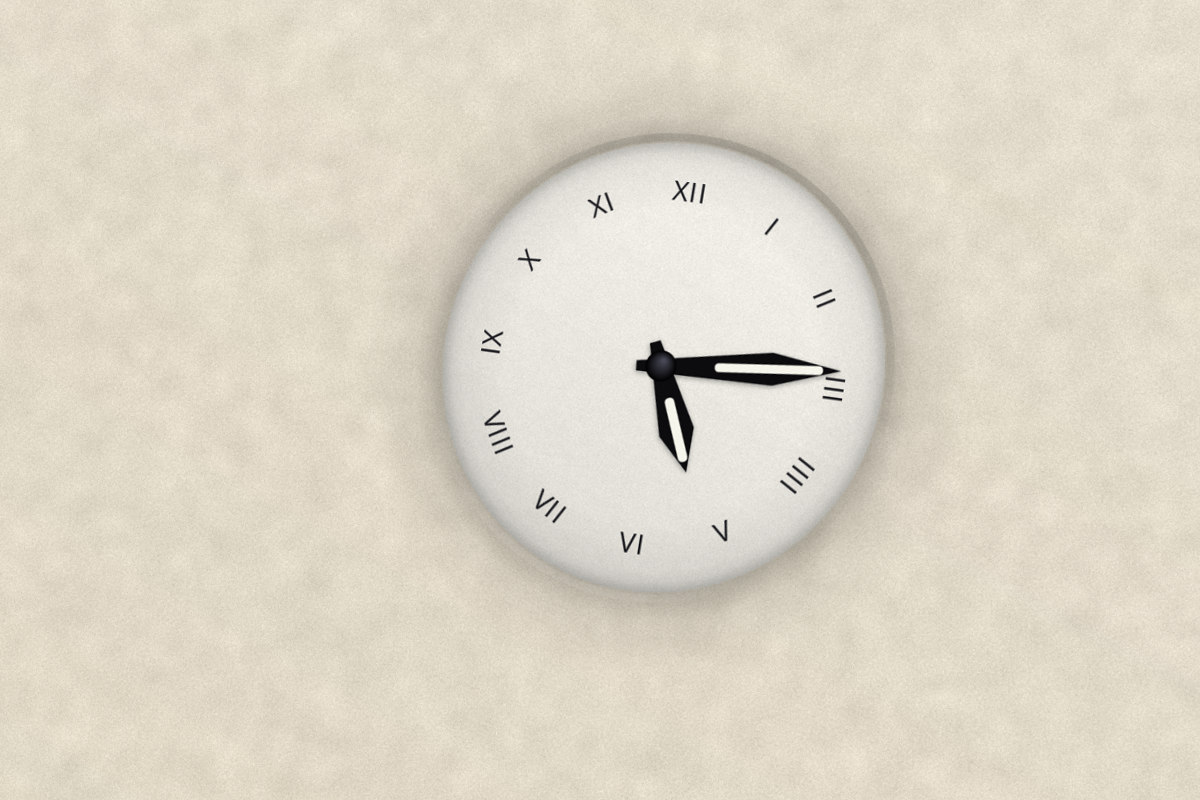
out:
5 h 14 min
